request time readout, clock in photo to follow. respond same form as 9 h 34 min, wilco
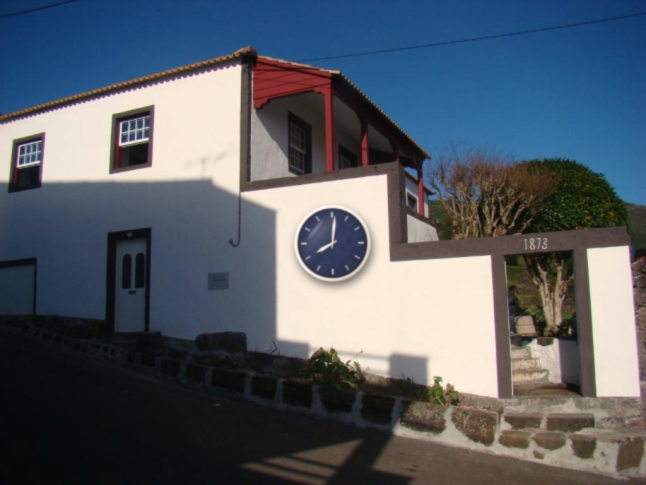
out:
8 h 01 min
